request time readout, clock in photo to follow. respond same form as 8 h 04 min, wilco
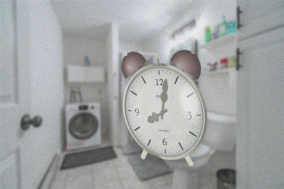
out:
8 h 02 min
